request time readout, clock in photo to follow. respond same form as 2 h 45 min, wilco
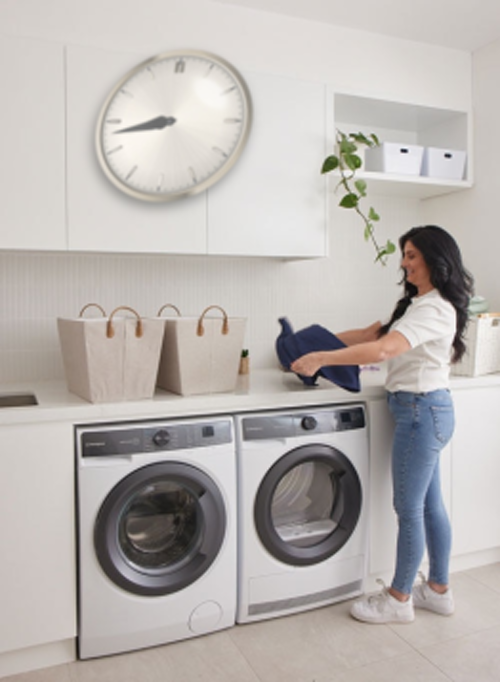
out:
8 h 43 min
